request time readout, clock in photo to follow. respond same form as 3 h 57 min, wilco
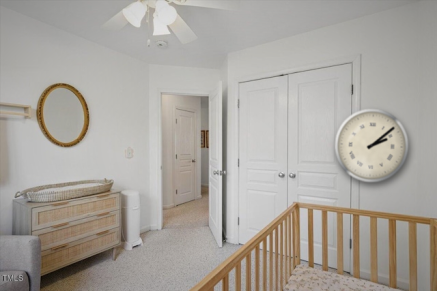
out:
2 h 08 min
